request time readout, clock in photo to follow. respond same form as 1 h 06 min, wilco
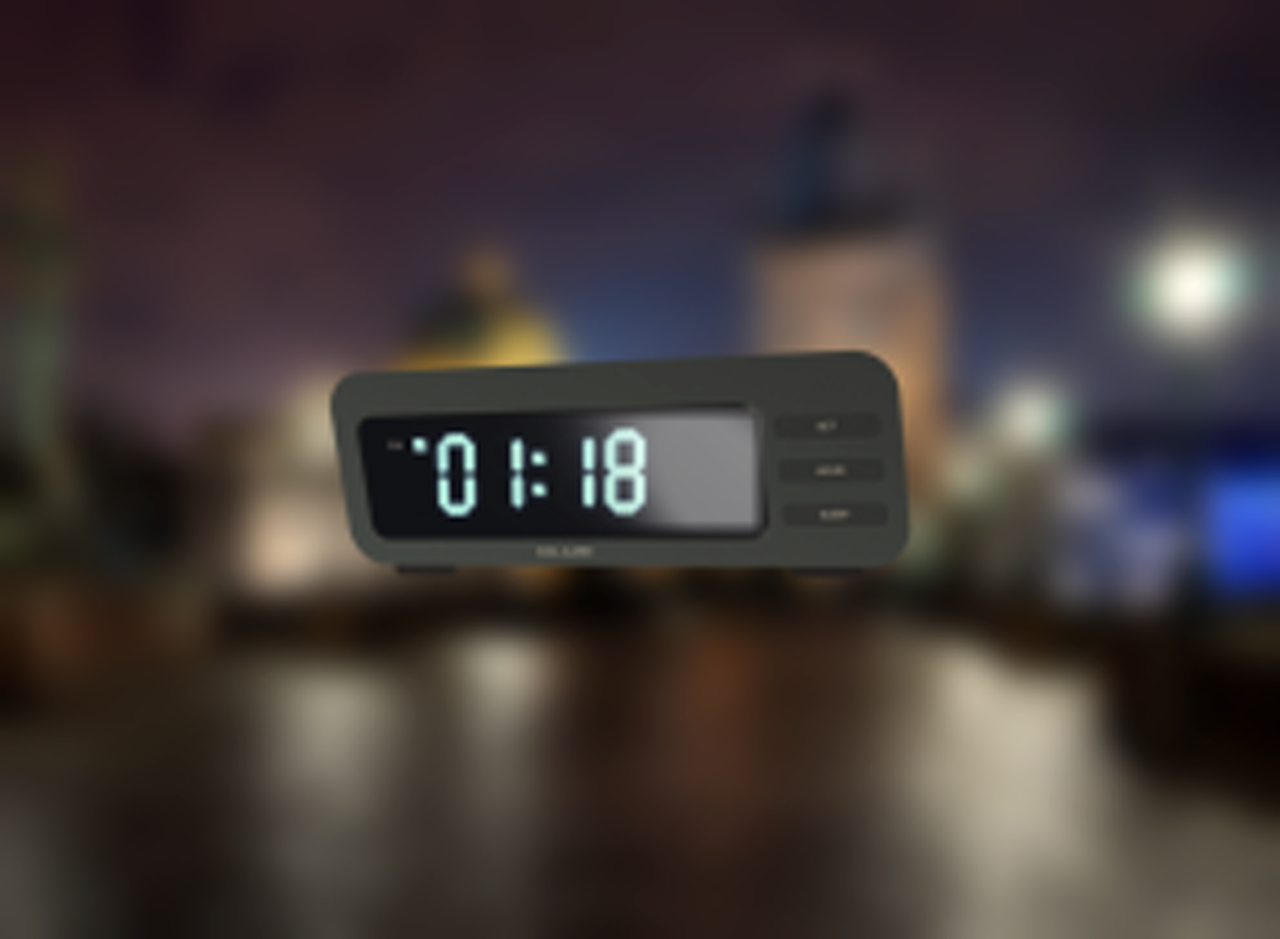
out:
1 h 18 min
